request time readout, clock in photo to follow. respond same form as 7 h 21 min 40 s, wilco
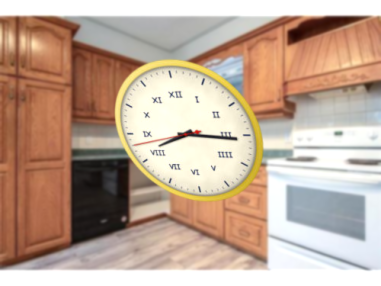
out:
8 h 15 min 43 s
